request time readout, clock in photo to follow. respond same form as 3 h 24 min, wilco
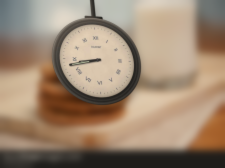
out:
8 h 43 min
